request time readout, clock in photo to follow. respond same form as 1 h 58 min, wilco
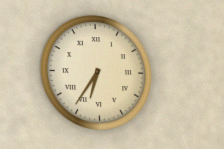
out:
6 h 36 min
